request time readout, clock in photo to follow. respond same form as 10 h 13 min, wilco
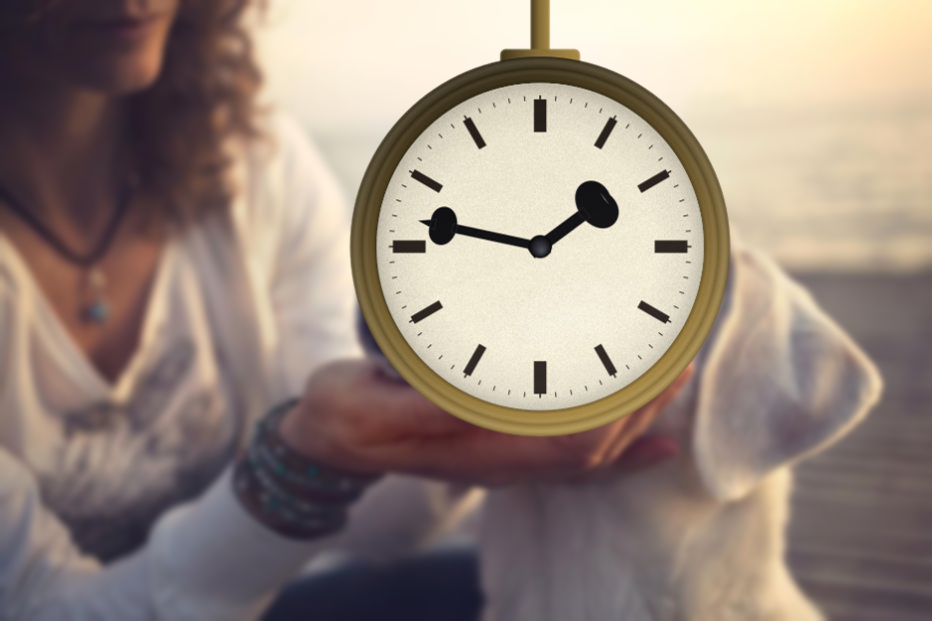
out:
1 h 47 min
